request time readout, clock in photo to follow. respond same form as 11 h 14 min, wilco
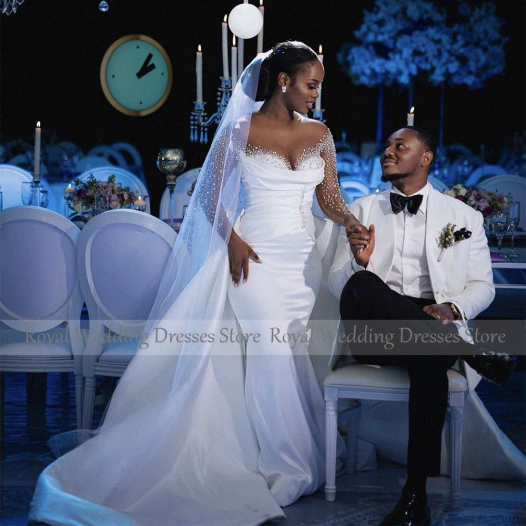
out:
2 h 06 min
